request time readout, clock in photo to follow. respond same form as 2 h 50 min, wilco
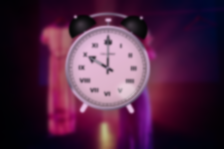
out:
10 h 00 min
